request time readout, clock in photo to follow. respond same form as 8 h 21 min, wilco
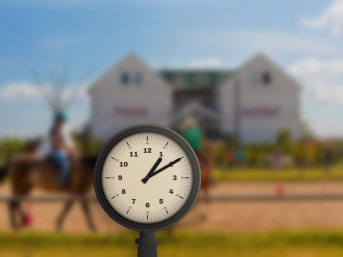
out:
1 h 10 min
